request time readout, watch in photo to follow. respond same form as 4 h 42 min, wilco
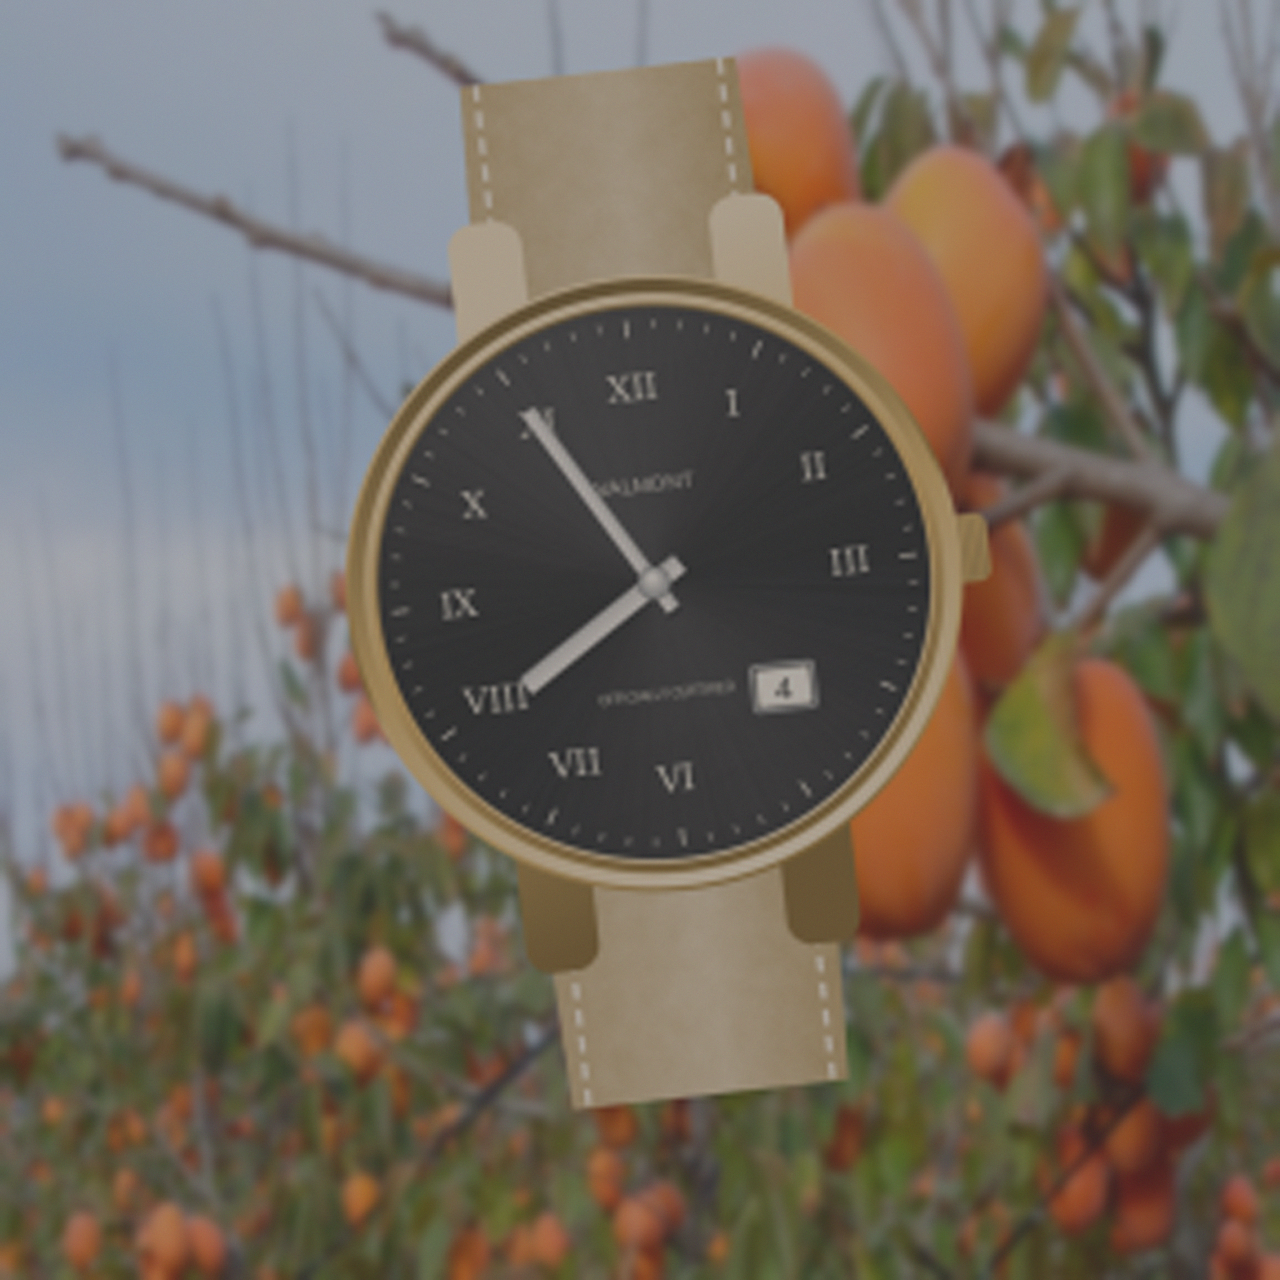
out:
7 h 55 min
